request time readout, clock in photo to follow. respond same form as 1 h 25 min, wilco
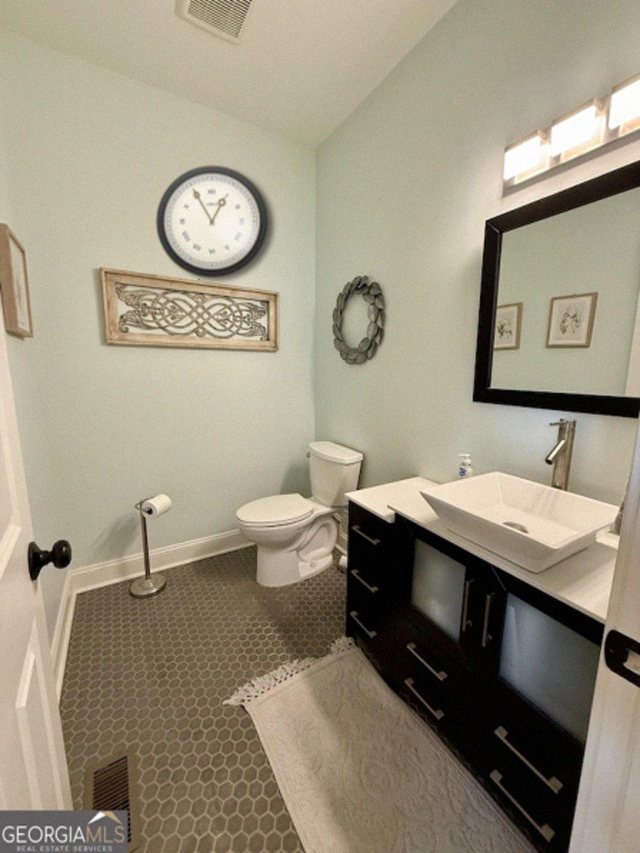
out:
12 h 55 min
